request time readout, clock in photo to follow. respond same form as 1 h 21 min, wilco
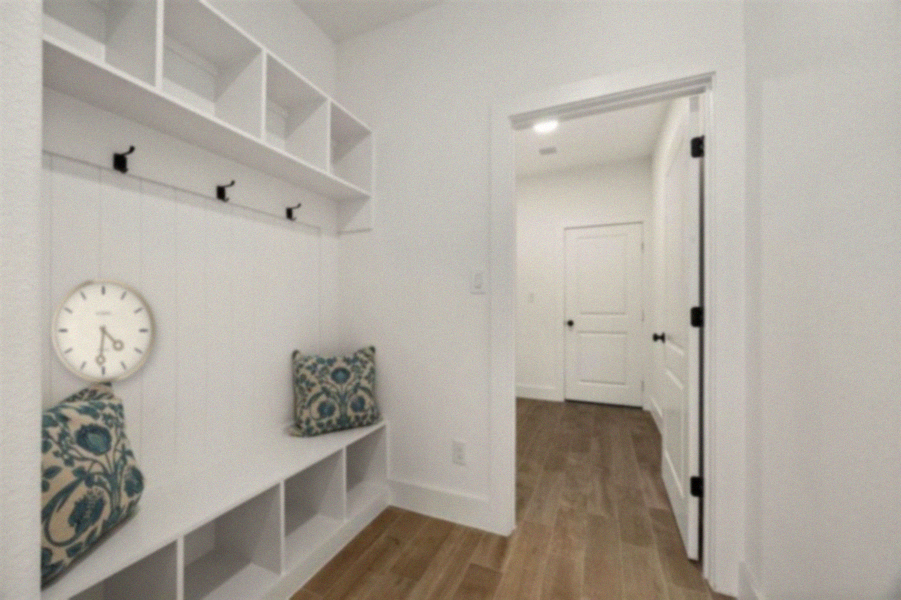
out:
4 h 31 min
